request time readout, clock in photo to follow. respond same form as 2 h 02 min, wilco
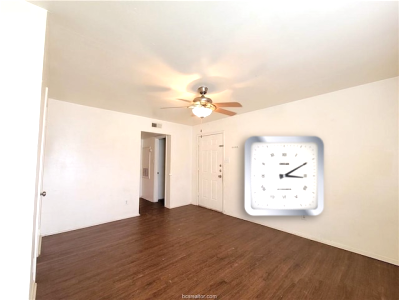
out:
3 h 10 min
